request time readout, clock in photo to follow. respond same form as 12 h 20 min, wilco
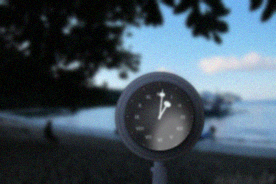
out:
1 h 01 min
